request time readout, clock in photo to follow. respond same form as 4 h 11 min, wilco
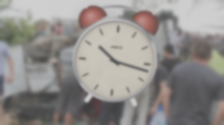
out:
10 h 17 min
